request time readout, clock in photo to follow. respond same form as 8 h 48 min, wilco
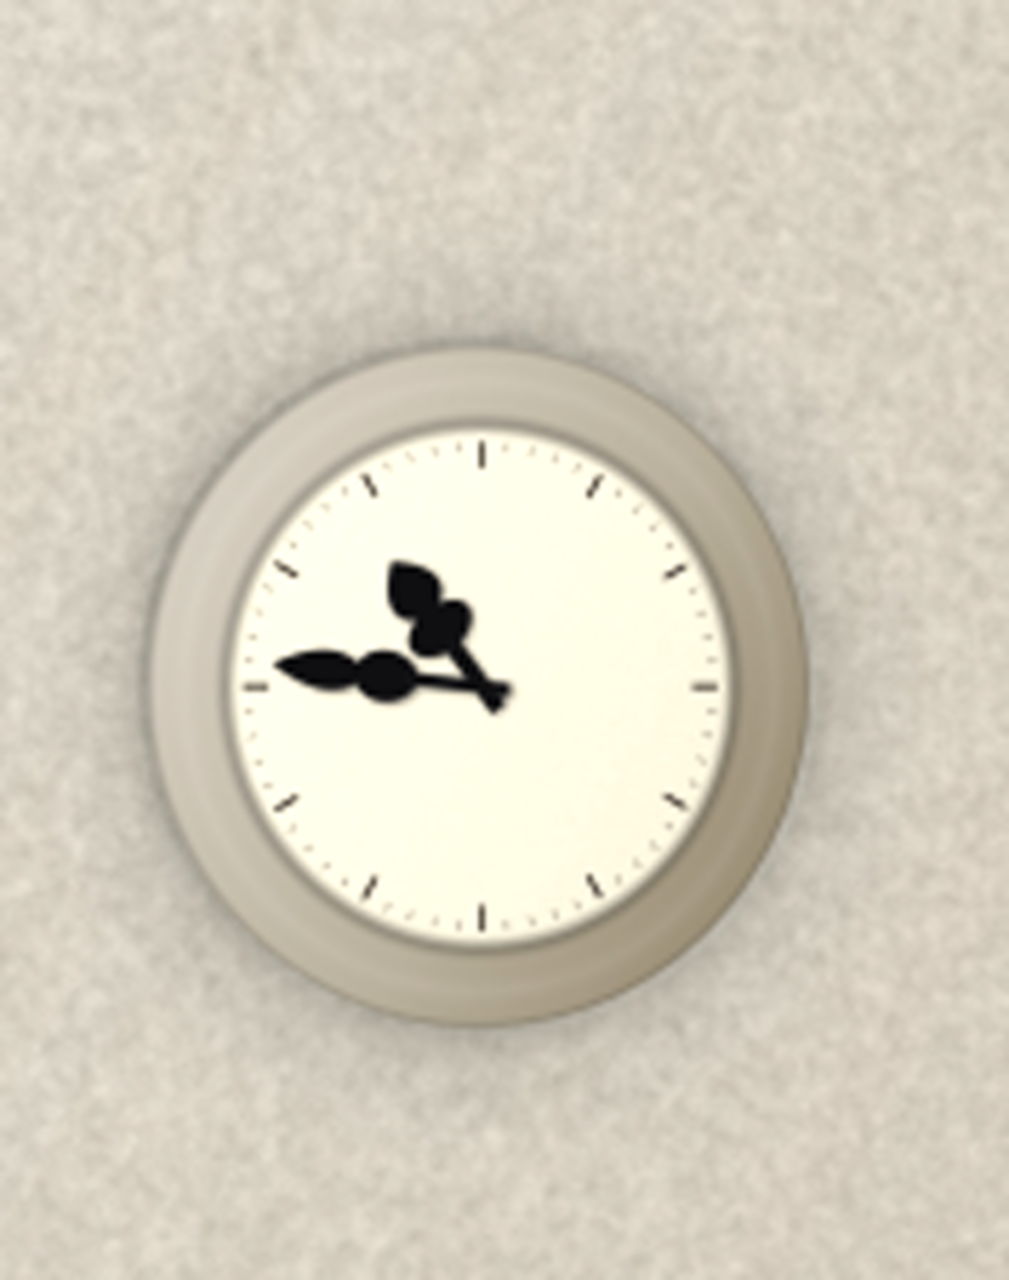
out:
10 h 46 min
